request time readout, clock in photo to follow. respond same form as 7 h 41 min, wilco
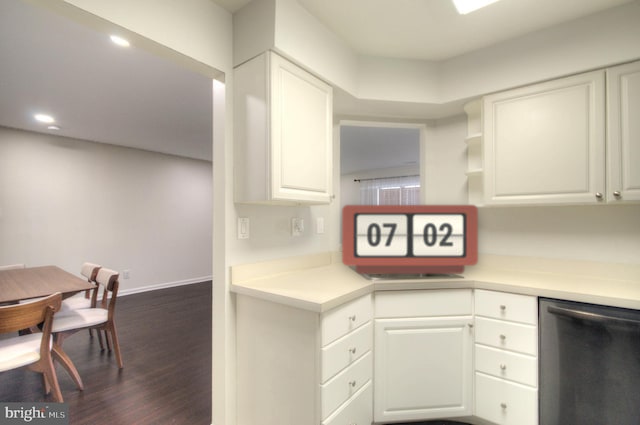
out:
7 h 02 min
